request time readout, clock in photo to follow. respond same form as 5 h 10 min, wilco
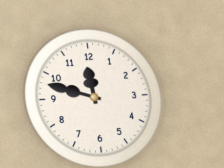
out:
11 h 48 min
